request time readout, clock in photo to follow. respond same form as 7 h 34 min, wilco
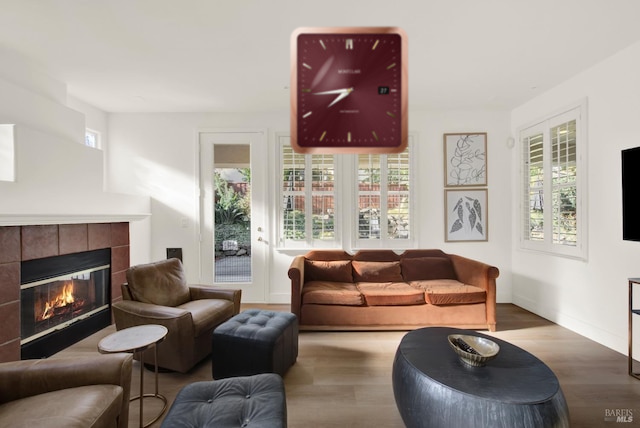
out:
7 h 44 min
